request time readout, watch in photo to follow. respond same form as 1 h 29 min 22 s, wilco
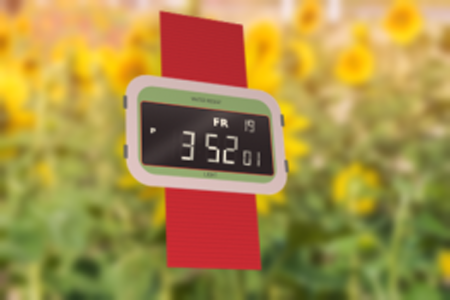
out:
3 h 52 min 01 s
